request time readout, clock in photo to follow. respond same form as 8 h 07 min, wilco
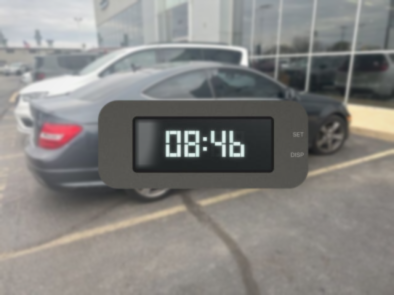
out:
8 h 46 min
